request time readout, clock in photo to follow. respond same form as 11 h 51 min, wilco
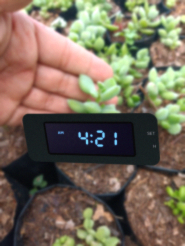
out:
4 h 21 min
